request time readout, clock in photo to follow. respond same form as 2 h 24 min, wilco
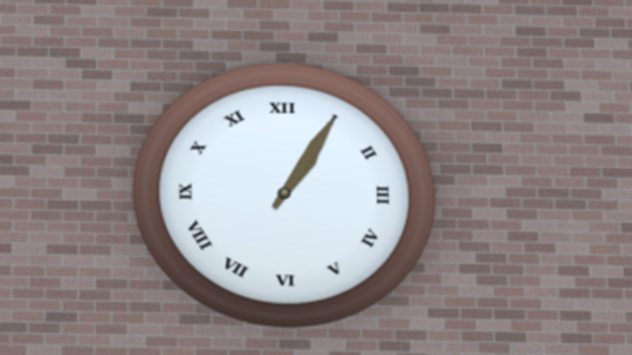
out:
1 h 05 min
